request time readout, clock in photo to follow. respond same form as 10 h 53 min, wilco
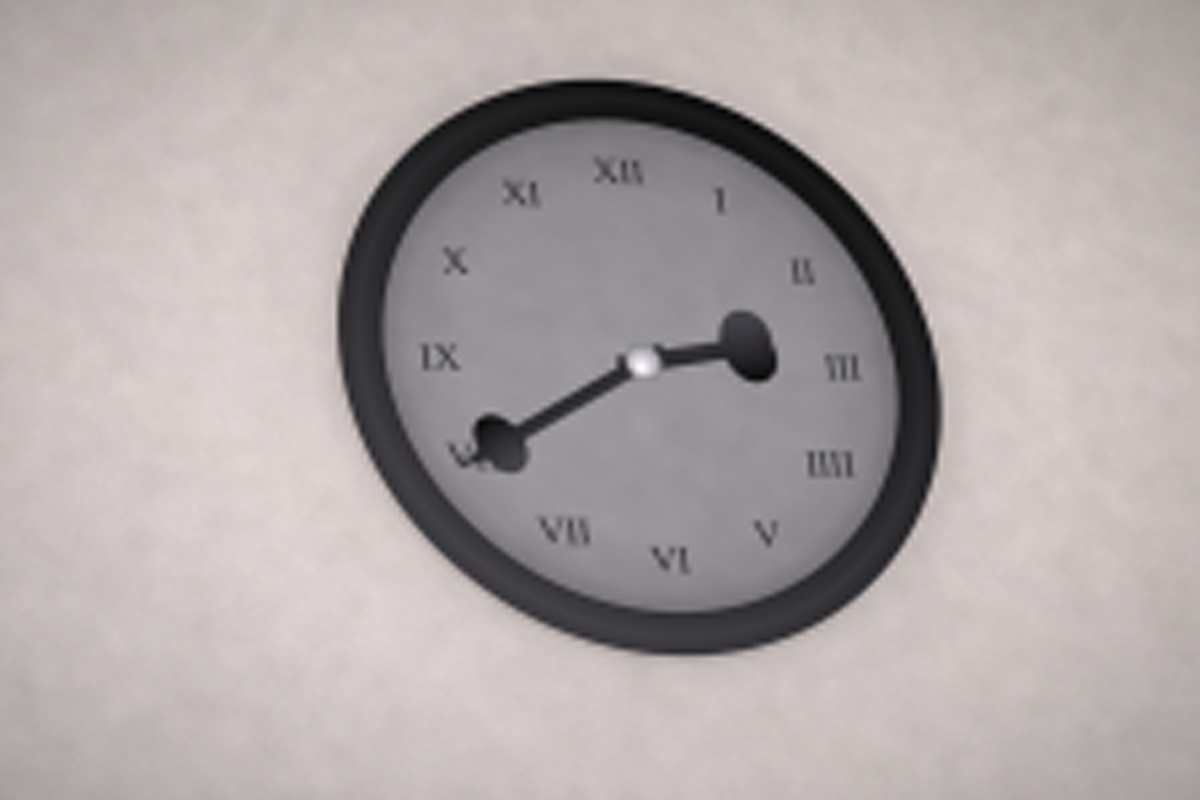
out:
2 h 40 min
